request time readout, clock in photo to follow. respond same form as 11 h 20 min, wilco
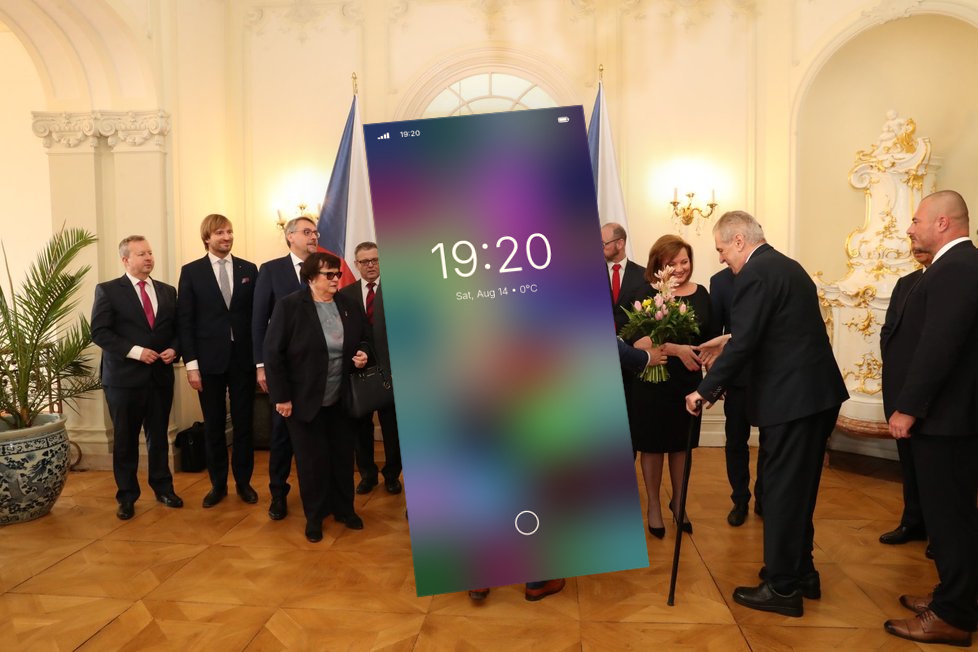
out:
19 h 20 min
